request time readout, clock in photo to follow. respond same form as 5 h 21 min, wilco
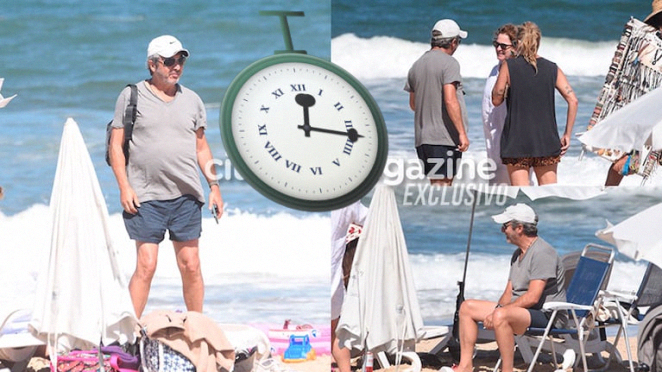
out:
12 h 17 min
